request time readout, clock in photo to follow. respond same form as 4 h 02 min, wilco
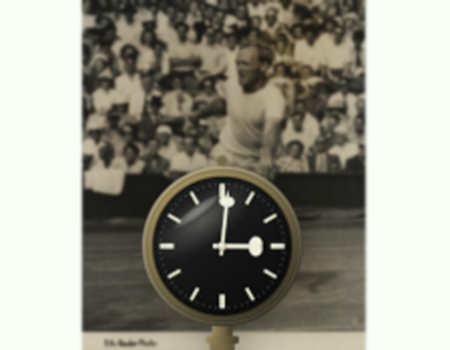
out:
3 h 01 min
